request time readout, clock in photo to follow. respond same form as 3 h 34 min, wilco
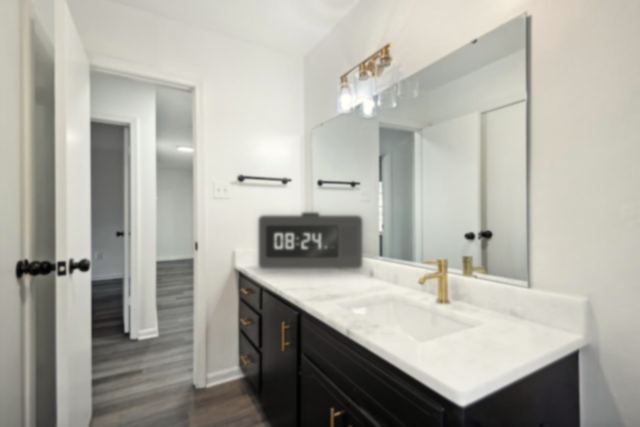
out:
8 h 24 min
